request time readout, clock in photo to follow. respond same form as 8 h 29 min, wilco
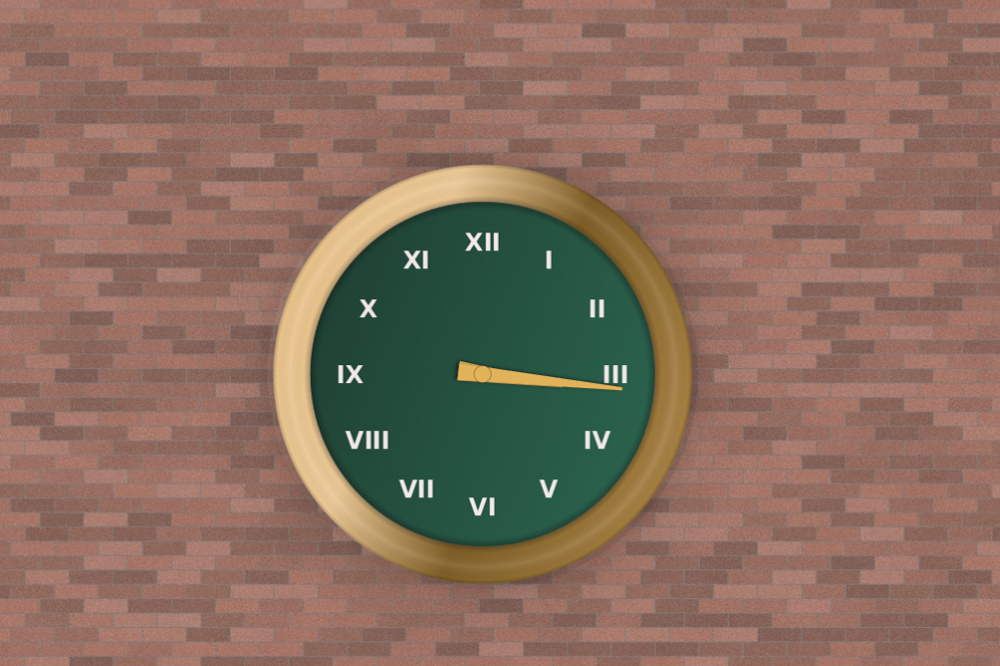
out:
3 h 16 min
